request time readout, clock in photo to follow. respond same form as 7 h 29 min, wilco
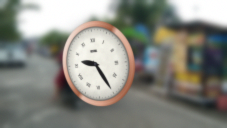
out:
9 h 25 min
